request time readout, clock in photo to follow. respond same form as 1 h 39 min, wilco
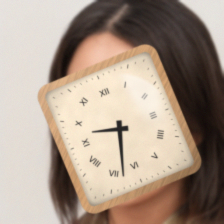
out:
9 h 33 min
